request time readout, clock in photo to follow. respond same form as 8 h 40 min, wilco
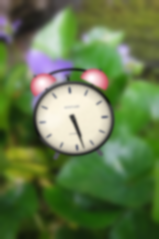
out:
5 h 28 min
